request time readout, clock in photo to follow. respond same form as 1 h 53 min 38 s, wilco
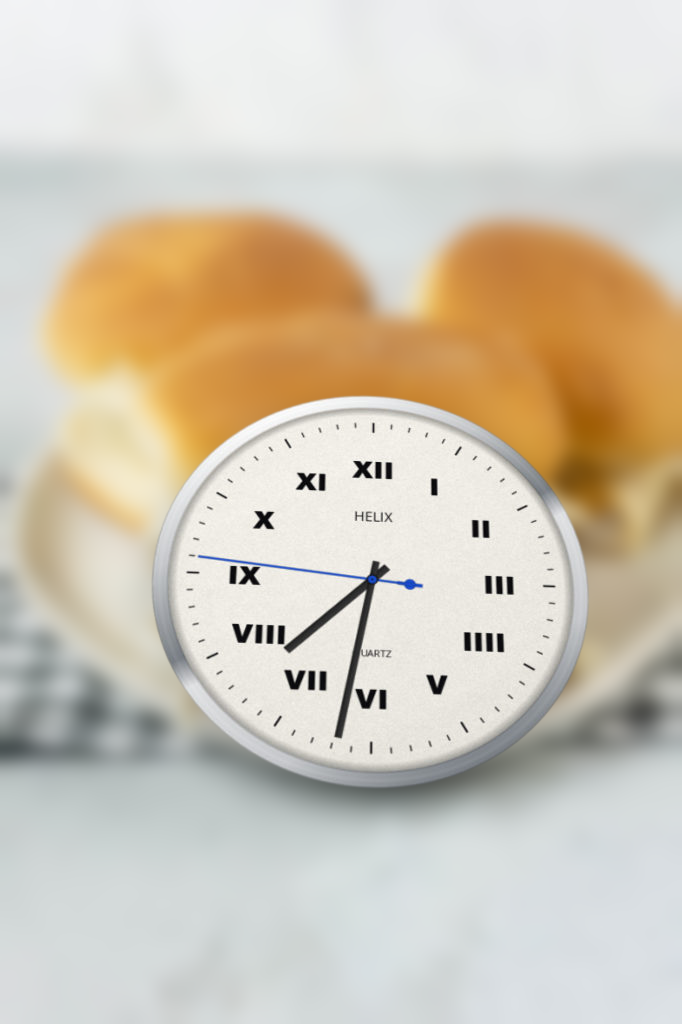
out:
7 h 31 min 46 s
